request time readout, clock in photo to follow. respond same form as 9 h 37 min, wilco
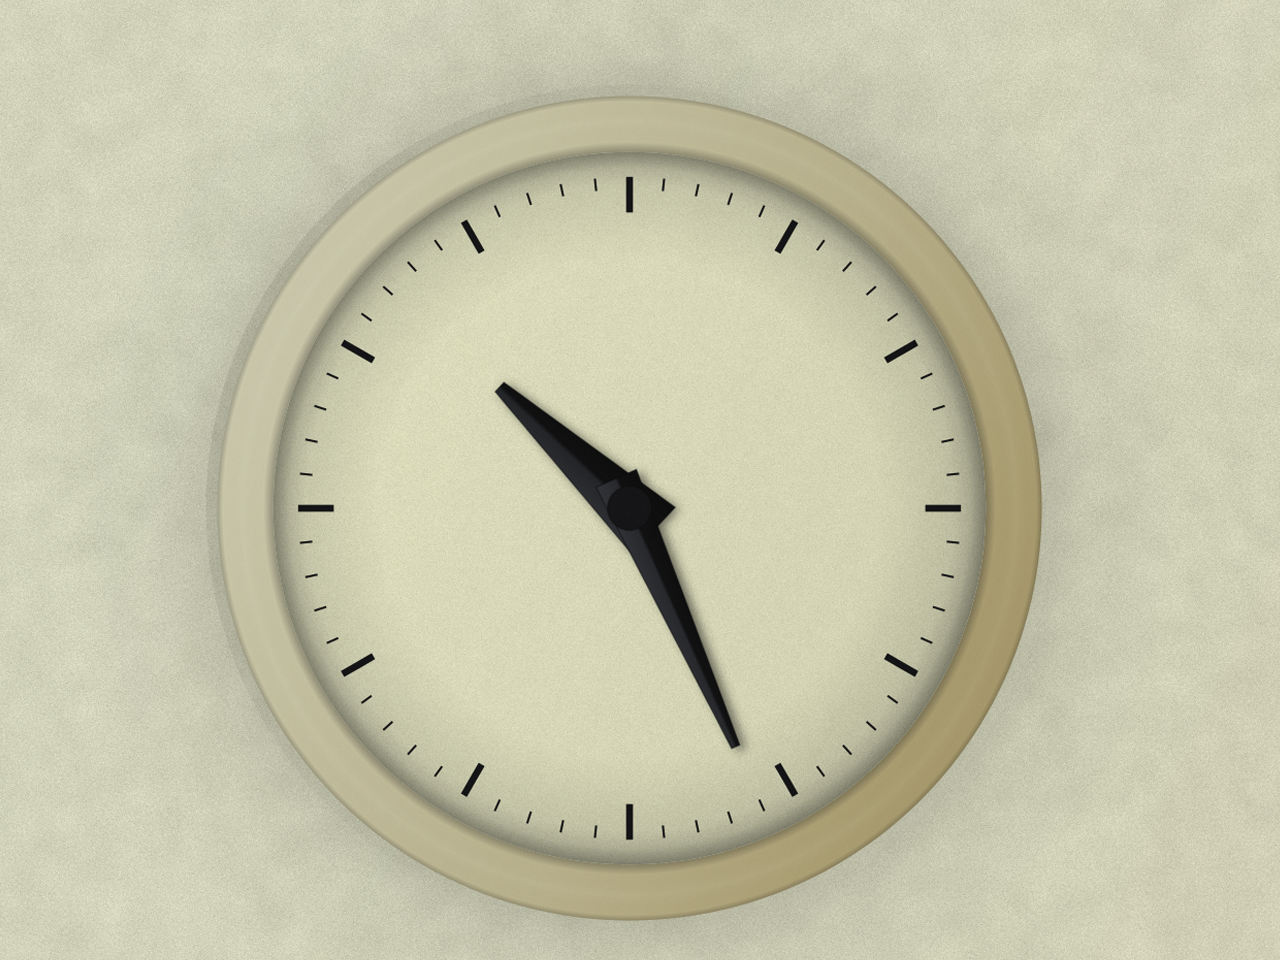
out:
10 h 26 min
